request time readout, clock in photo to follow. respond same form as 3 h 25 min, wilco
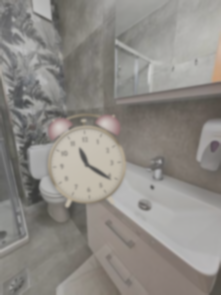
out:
11 h 21 min
